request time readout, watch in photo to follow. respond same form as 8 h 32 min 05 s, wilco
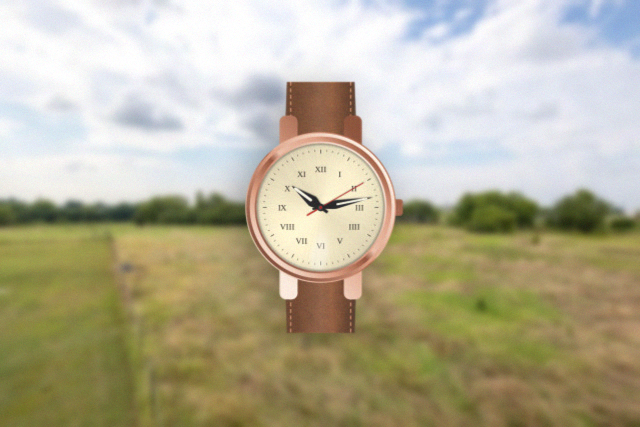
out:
10 h 13 min 10 s
